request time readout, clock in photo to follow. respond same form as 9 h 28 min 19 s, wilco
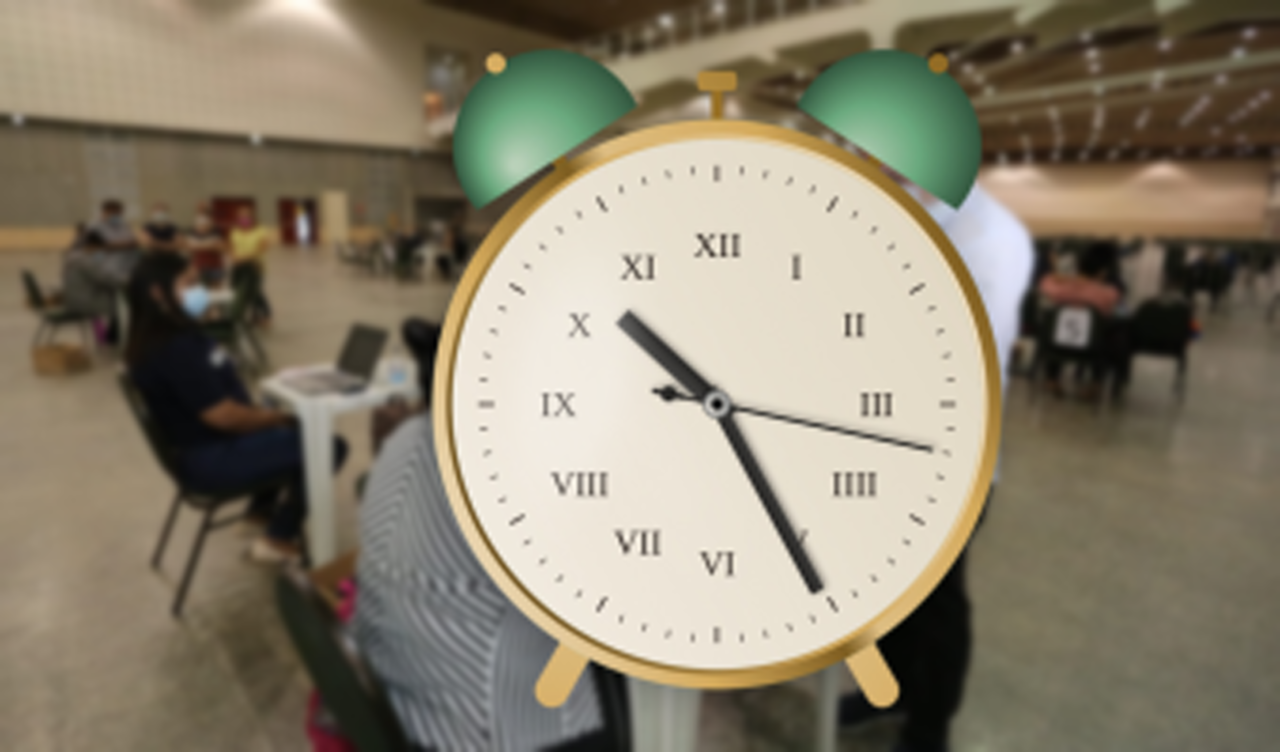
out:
10 h 25 min 17 s
